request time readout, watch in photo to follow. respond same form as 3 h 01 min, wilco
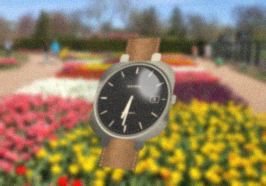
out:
6 h 31 min
